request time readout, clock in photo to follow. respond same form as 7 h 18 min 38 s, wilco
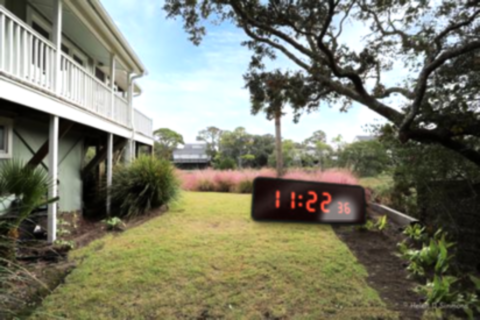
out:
11 h 22 min 36 s
